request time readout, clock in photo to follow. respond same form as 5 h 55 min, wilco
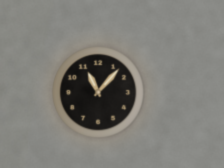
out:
11 h 07 min
